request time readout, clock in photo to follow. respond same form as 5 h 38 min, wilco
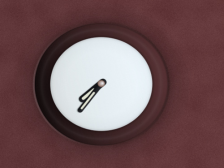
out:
7 h 36 min
